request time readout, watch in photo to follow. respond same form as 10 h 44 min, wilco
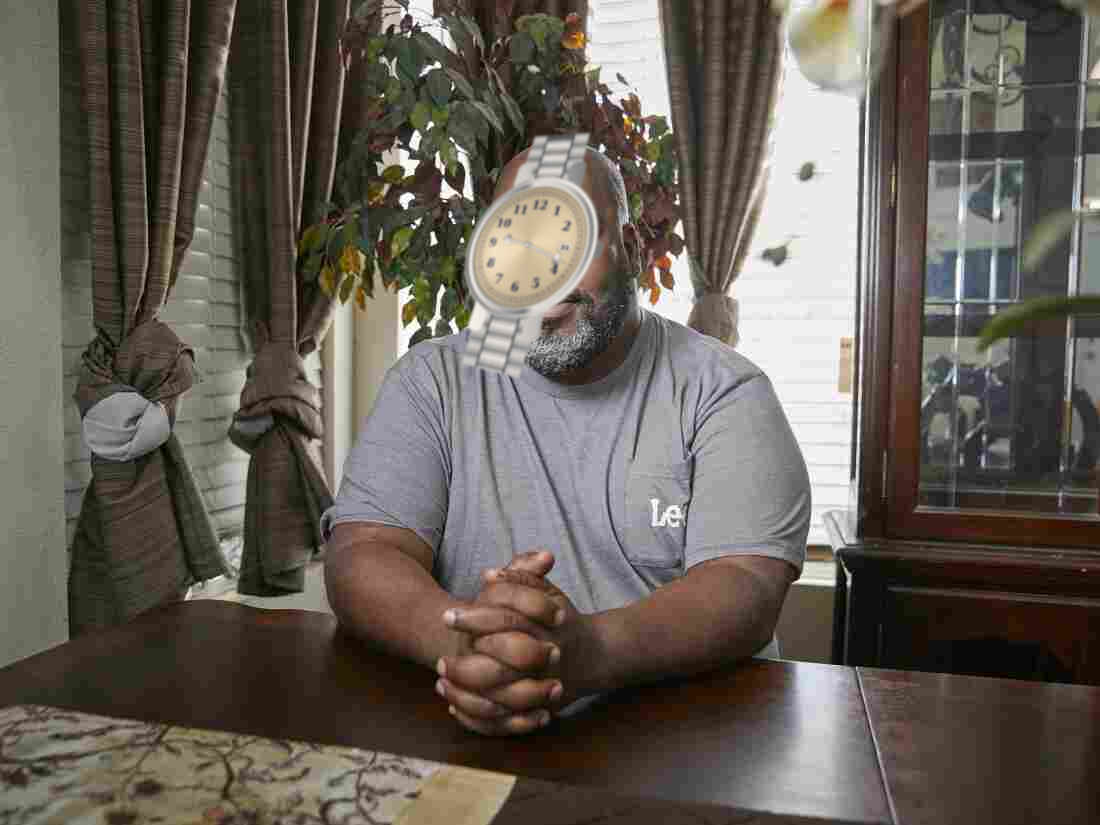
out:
9 h 18 min
